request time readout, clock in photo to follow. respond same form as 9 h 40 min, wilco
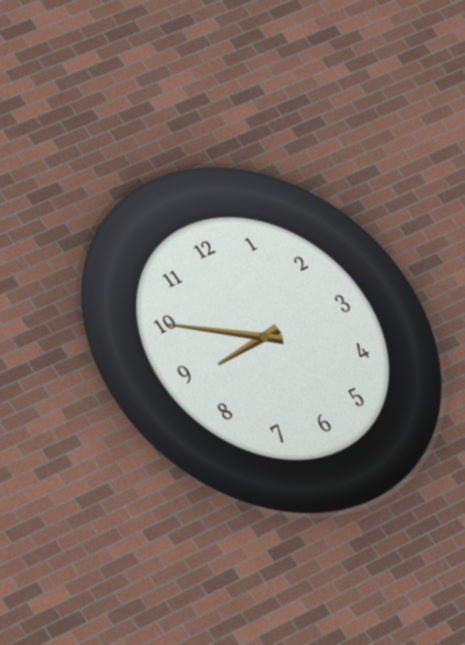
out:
8 h 50 min
